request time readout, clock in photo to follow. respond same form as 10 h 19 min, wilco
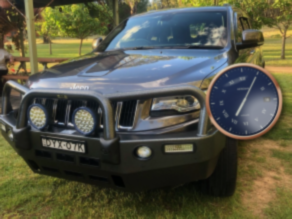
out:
7 h 05 min
